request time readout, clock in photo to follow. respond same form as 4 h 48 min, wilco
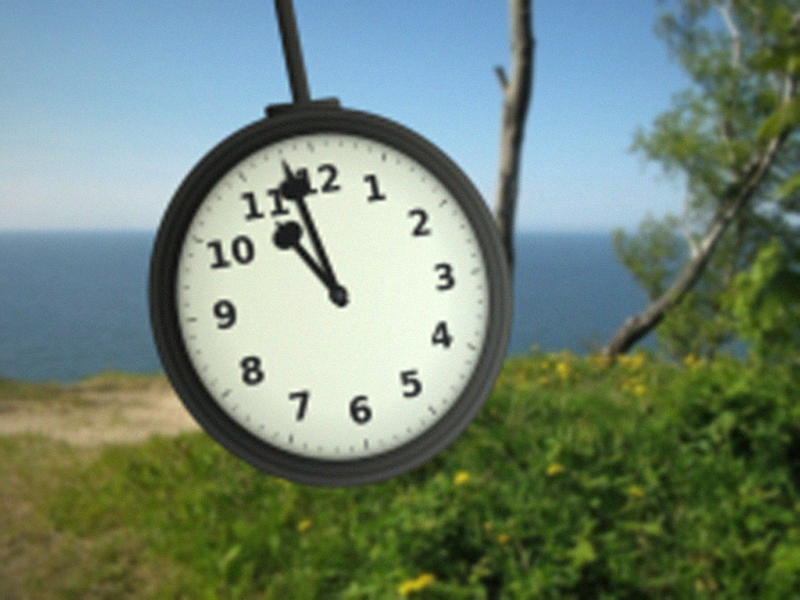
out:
10 h 58 min
